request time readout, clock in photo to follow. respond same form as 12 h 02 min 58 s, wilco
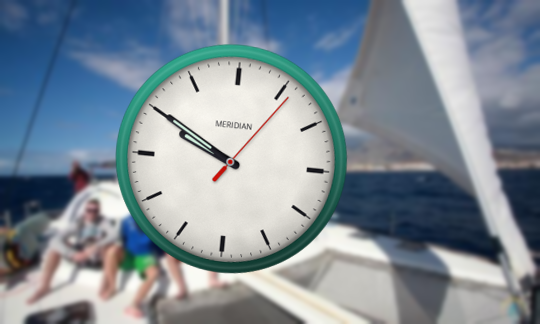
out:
9 h 50 min 06 s
